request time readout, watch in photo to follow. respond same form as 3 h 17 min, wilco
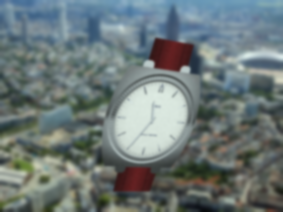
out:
11 h 35 min
